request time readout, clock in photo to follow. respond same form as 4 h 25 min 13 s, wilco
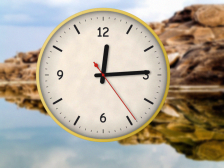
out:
12 h 14 min 24 s
